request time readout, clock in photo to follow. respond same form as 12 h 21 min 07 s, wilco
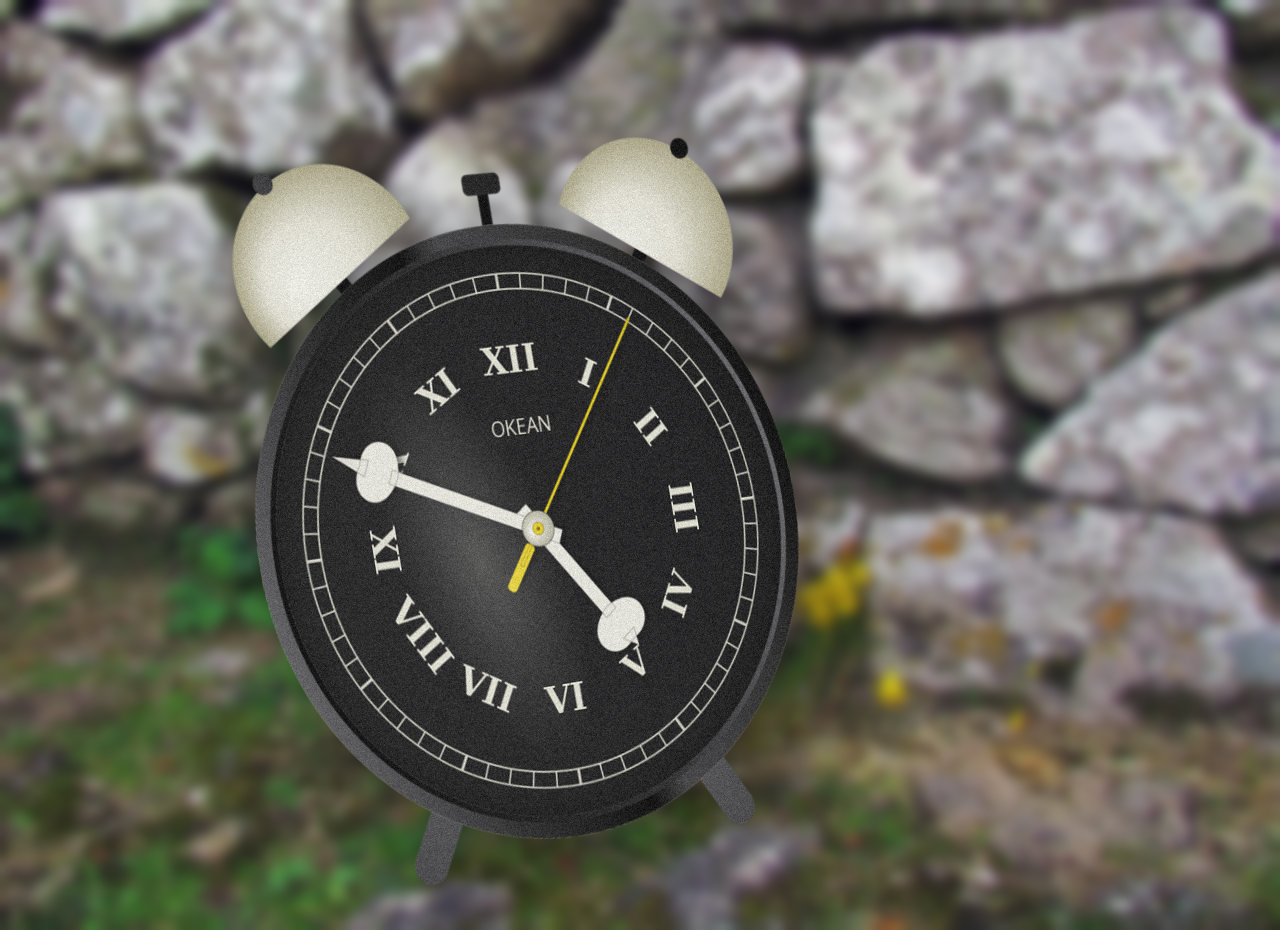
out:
4 h 49 min 06 s
